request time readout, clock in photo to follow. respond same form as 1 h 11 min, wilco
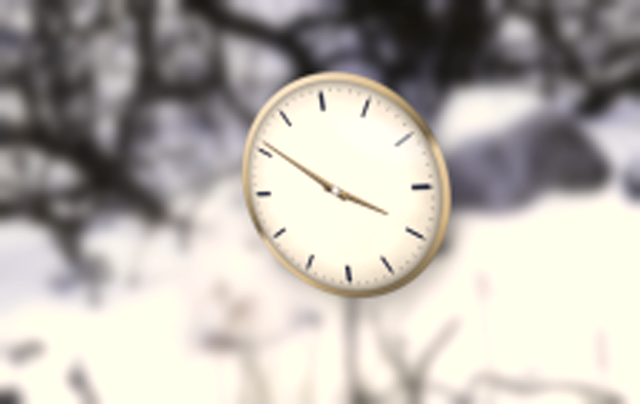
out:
3 h 51 min
